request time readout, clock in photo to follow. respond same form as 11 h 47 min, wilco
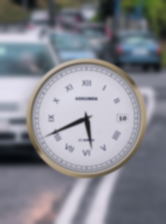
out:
5 h 41 min
